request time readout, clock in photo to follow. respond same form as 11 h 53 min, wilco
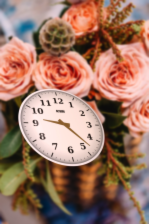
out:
9 h 23 min
